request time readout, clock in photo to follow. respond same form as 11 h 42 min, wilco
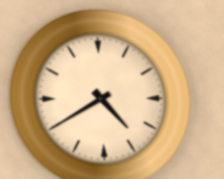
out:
4 h 40 min
